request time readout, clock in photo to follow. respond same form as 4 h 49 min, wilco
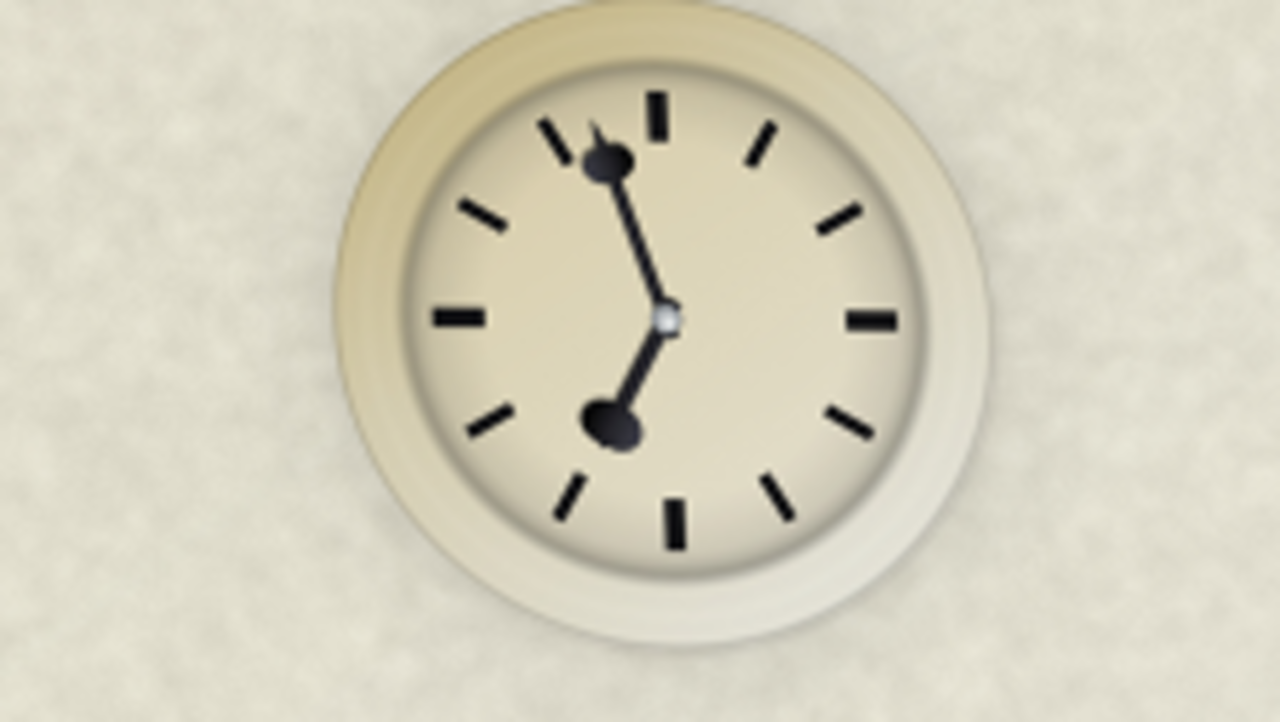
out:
6 h 57 min
